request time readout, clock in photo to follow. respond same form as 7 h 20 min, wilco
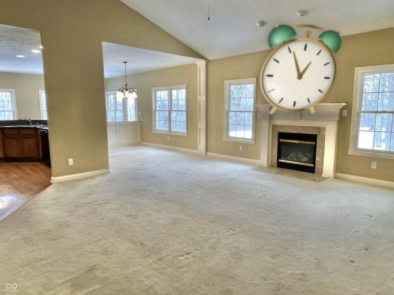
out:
12 h 56 min
